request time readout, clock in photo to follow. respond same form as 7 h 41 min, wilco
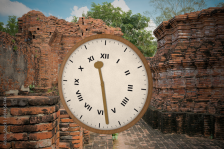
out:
11 h 28 min
